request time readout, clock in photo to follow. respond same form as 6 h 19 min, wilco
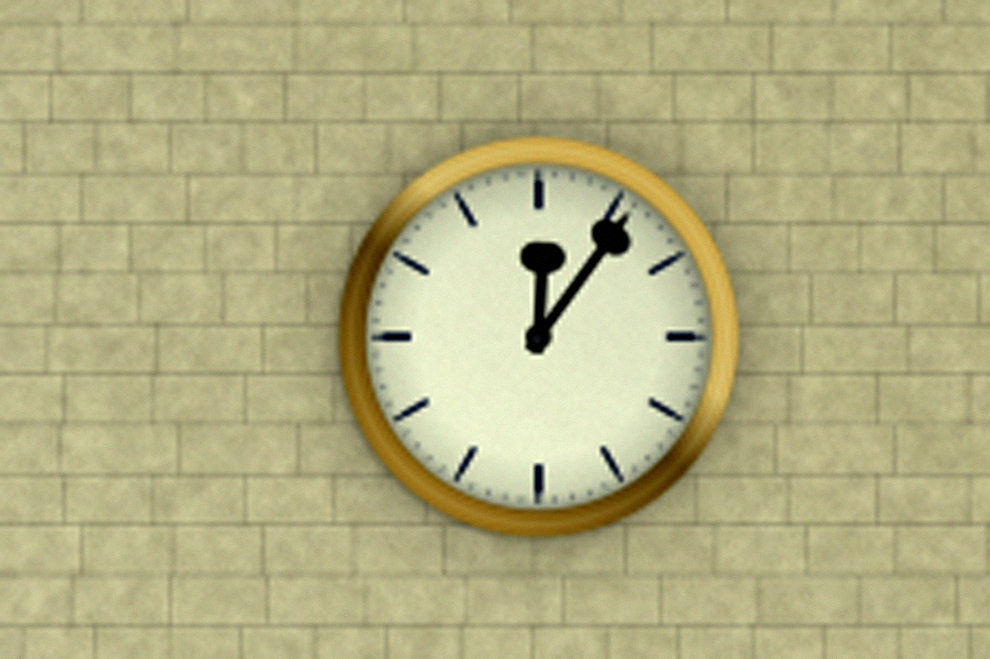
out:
12 h 06 min
